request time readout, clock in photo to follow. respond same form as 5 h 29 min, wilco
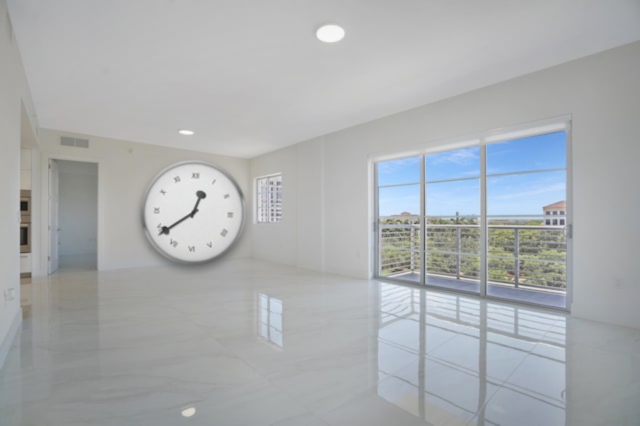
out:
12 h 39 min
